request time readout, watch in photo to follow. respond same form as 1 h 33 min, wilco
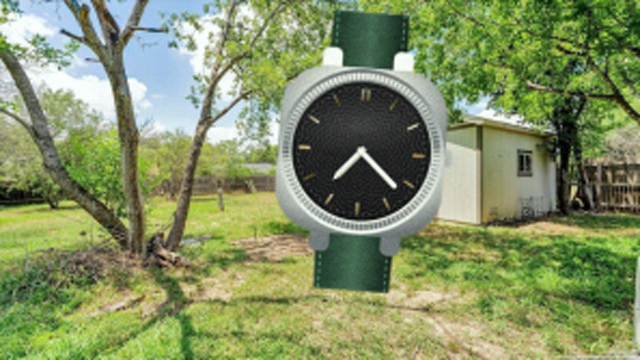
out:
7 h 22 min
